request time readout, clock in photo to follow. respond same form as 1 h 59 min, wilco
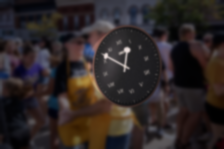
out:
12 h 52 min
